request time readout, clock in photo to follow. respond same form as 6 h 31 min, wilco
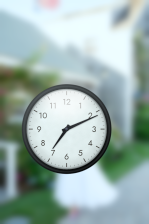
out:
7 h 11 min
